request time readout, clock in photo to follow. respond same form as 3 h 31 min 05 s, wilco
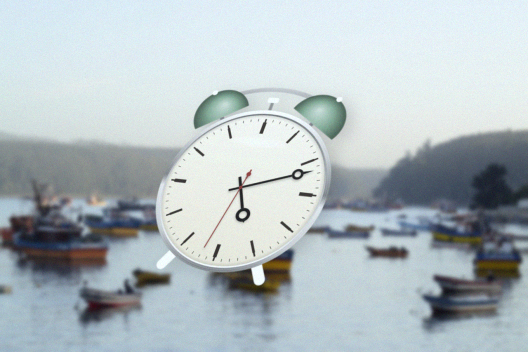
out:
5 h 11 min 32 s
